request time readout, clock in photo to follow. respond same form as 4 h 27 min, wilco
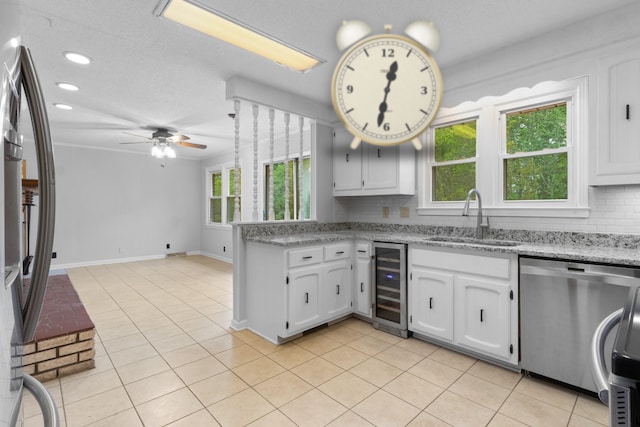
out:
12 h 32 min
